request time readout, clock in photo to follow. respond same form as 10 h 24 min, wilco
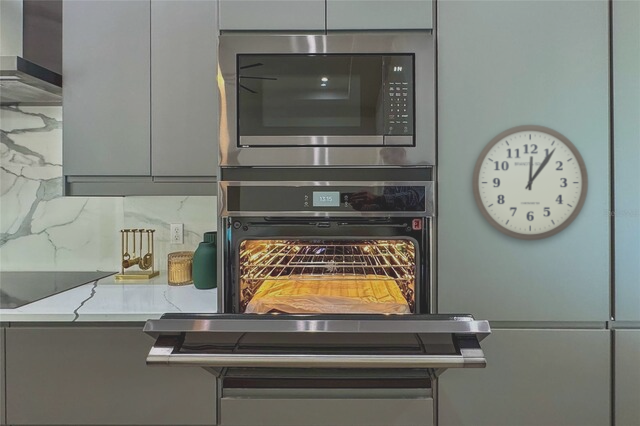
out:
12 h 06 min
